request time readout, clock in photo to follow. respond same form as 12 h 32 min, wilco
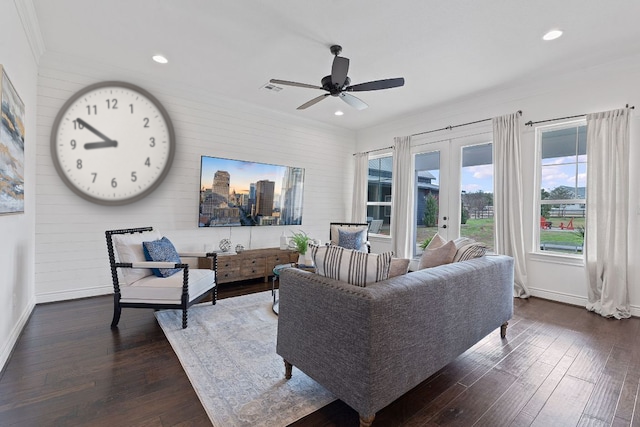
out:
8 h 51 min
